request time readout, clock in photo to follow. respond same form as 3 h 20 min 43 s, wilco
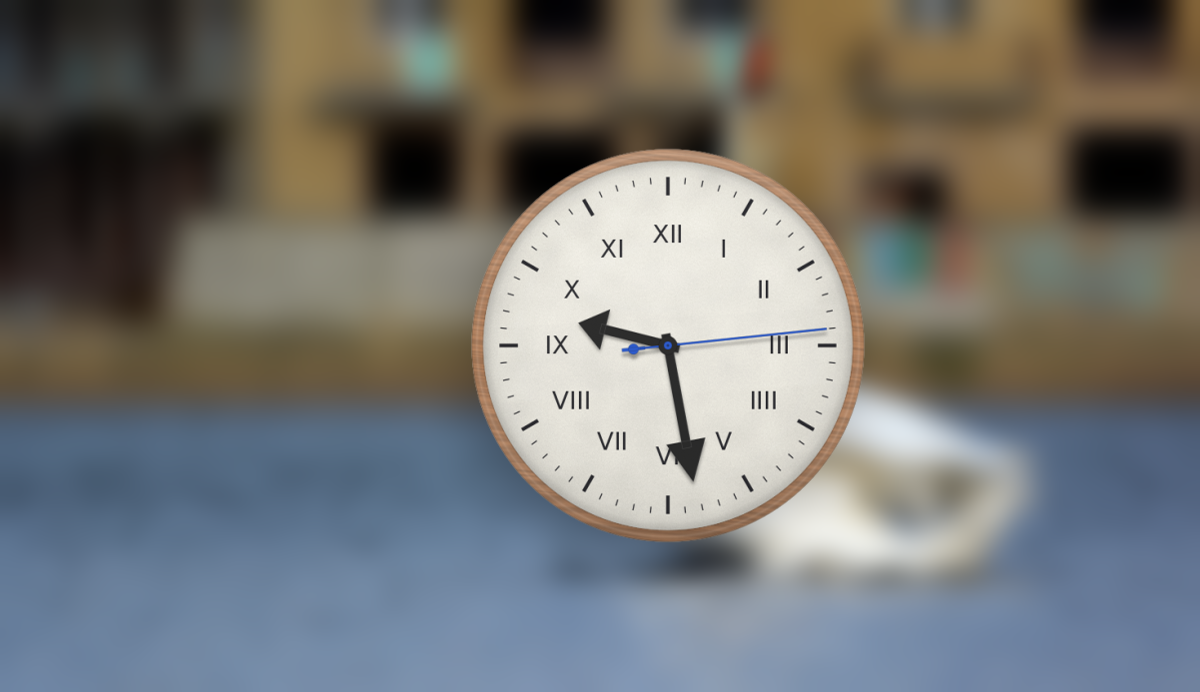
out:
9 h 28 min 14 s
